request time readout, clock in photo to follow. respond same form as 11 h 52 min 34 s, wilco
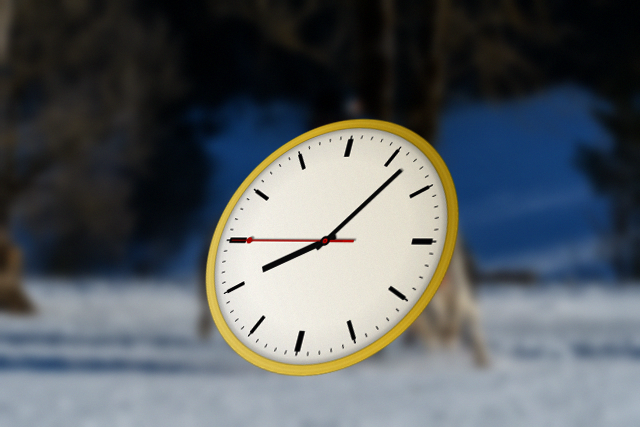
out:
8 h 06 min 45 s
